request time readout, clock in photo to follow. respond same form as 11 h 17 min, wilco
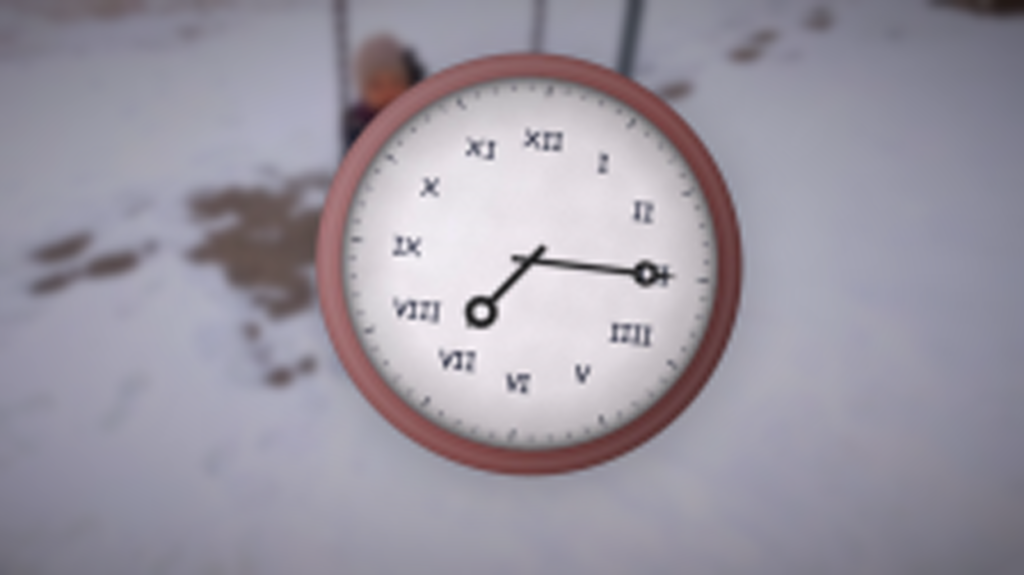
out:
7 h 15 min
